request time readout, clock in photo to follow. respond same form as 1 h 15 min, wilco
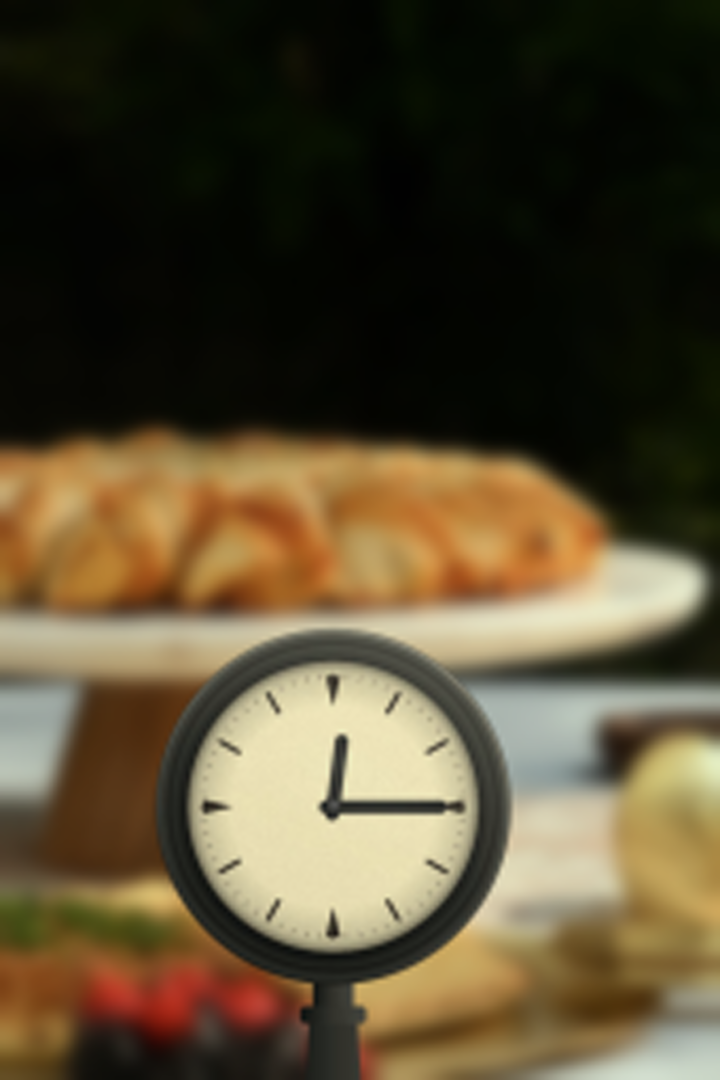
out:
12 h 15 min
